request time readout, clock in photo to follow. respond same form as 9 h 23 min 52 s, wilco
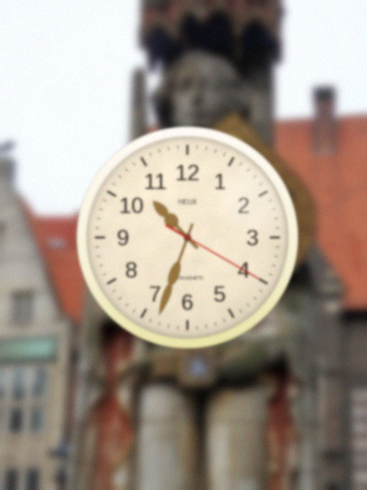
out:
10 h 33 min 20 s
